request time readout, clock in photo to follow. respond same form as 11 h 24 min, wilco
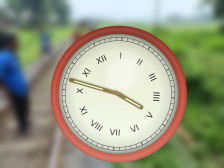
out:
4 h 52 min
